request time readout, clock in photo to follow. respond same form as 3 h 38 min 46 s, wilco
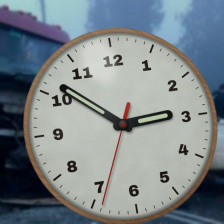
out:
2 h 51 min 34 s
